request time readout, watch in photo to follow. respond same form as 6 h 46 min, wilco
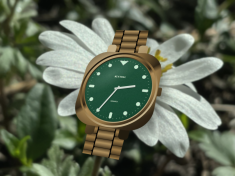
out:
2 h 35 min
